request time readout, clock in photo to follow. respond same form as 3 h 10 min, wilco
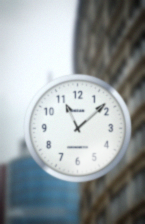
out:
11 h 08 min
